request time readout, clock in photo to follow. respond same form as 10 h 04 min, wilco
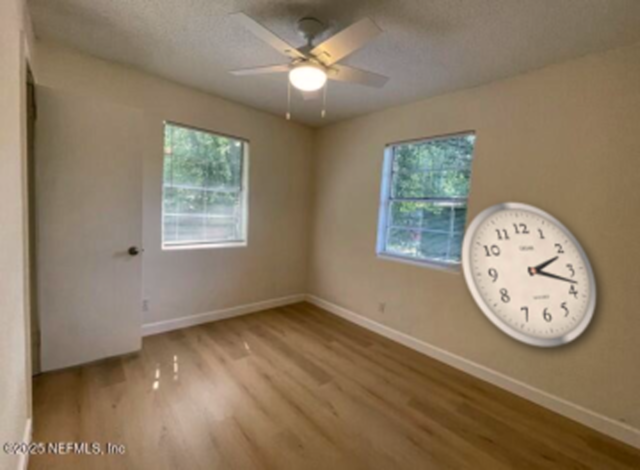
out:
2 h 18 min
